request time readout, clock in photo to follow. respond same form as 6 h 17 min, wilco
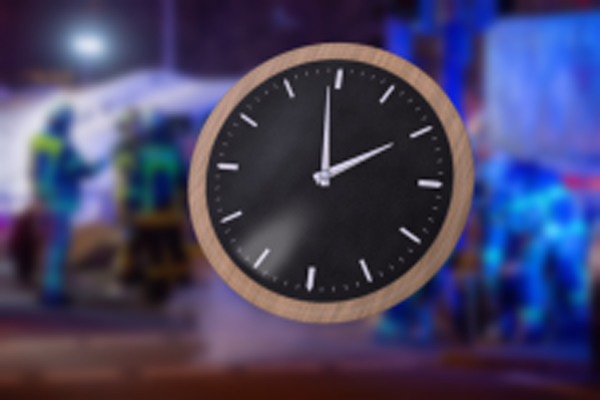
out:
1 h 59 min
